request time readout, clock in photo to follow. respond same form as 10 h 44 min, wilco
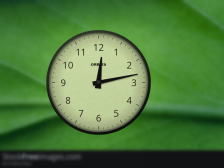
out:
12 h 13 min
